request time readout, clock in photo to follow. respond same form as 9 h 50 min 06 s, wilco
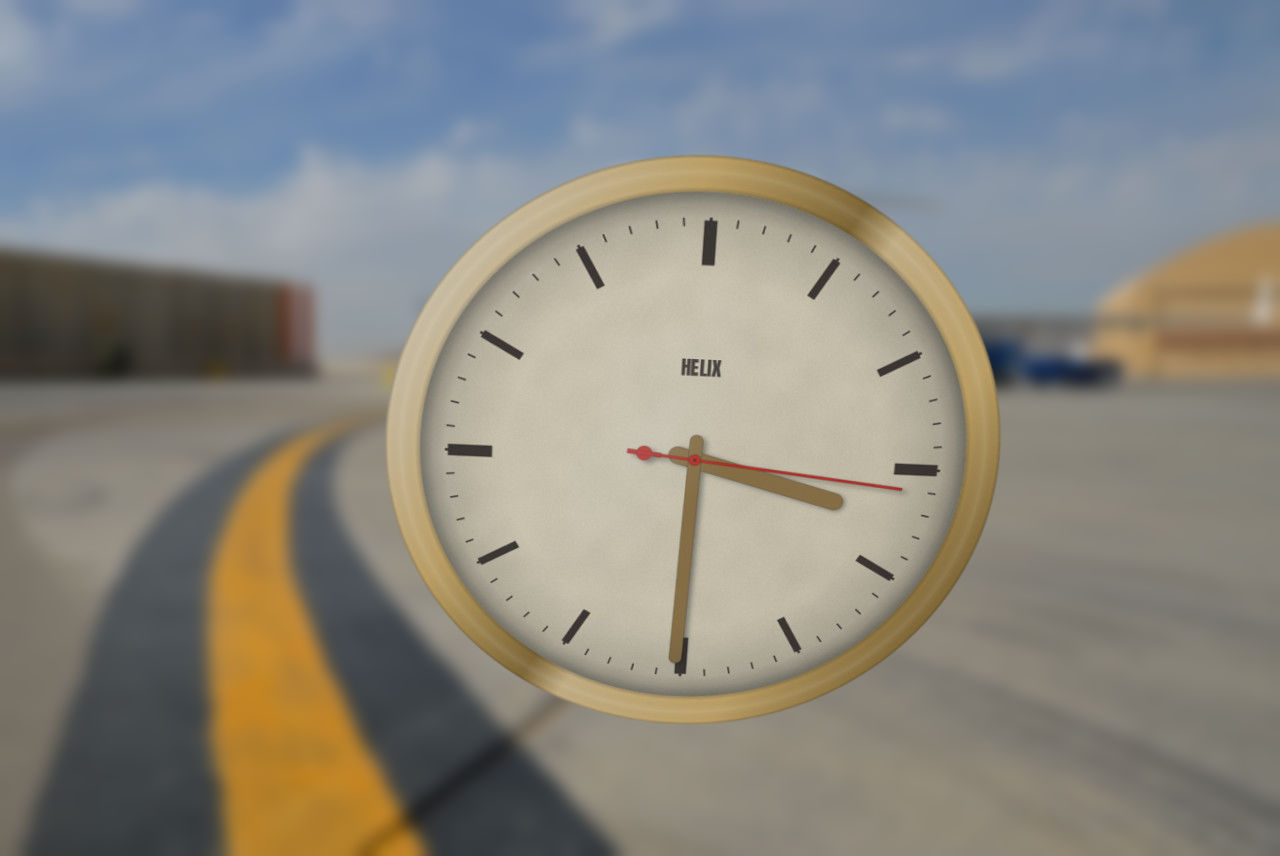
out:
3 h 30 min 16 s
